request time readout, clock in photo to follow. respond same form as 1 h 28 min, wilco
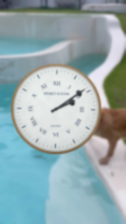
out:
2 h 09 min
